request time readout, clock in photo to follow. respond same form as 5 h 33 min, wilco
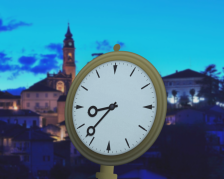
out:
8 h 37 min
